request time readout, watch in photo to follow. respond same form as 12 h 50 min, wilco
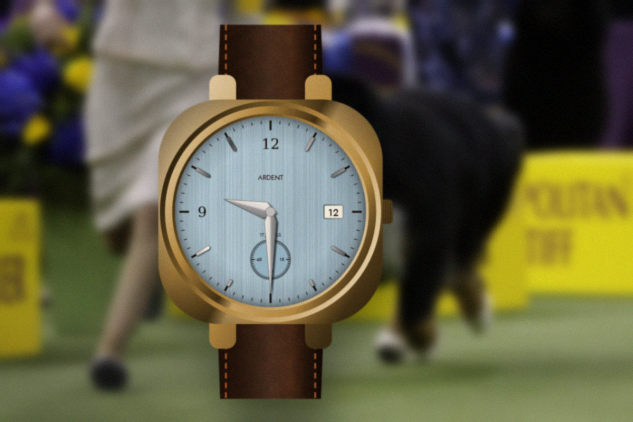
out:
9 h 30 min
